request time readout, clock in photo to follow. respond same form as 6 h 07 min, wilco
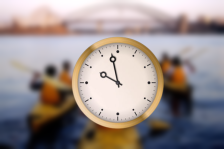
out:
9 h 58 min
